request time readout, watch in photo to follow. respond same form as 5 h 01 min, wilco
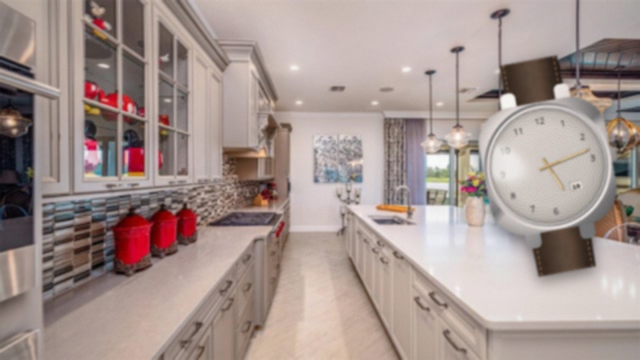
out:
5 h 13 min
